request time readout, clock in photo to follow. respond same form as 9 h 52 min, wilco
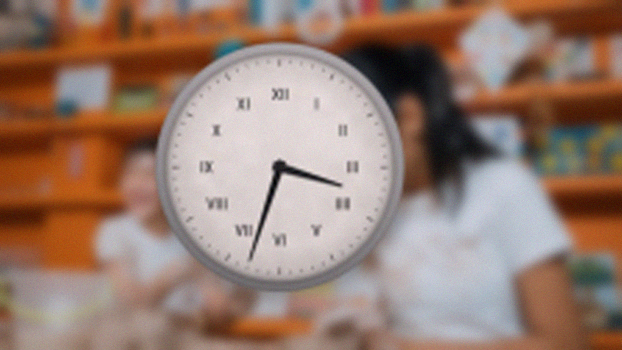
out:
3 h 33 min
